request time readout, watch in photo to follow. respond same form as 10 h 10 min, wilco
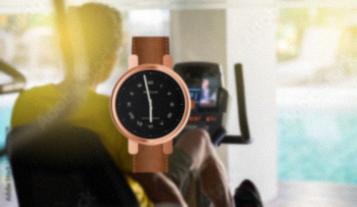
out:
5 h 58 min
